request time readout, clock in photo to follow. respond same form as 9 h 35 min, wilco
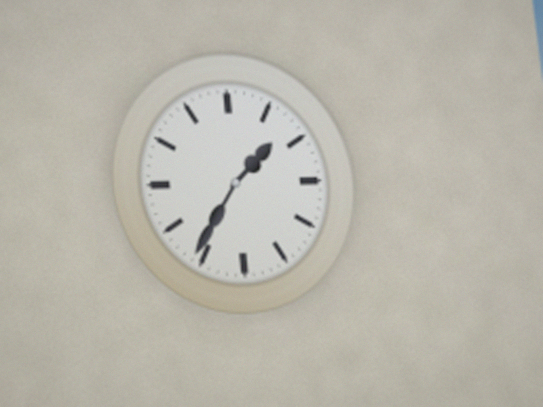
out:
1 h 36 min
